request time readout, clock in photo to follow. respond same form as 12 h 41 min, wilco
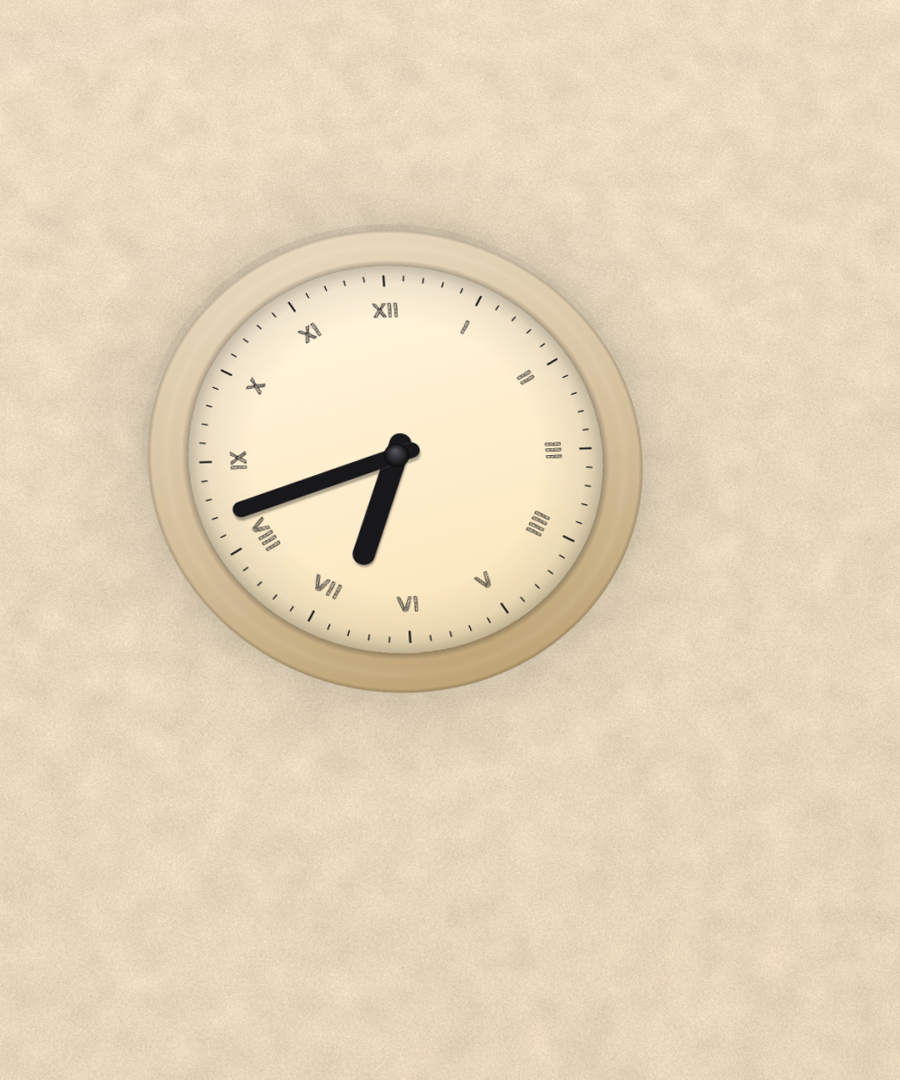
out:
6 h 42 min
